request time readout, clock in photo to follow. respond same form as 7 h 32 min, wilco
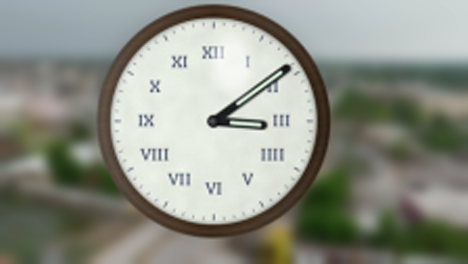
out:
3 h 09 min
